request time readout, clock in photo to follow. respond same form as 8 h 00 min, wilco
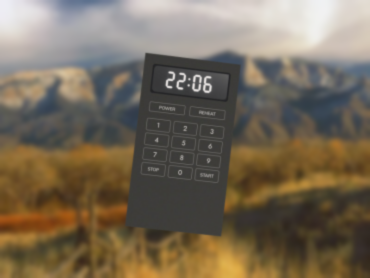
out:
22 h 06 min
